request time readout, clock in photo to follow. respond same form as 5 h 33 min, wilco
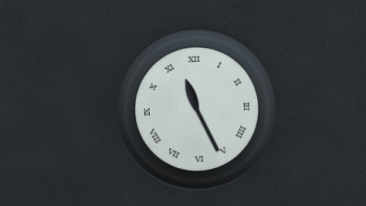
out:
11 h 26 min
